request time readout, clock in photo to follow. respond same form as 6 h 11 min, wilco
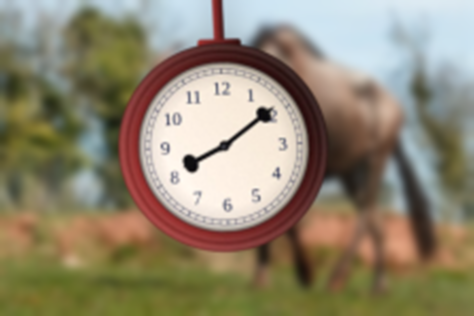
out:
8 h 09 min
